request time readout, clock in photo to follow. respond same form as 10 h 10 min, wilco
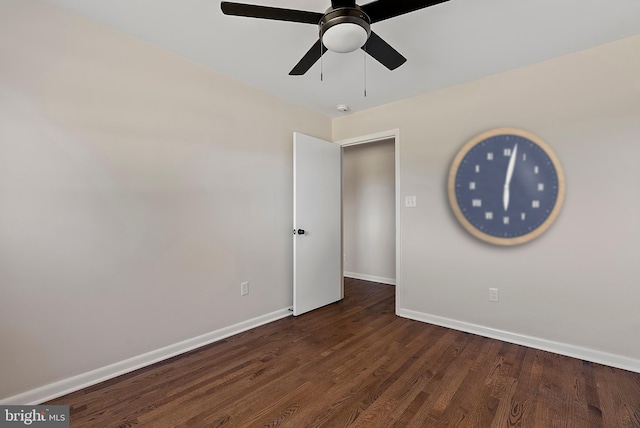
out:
6 h 02 min
